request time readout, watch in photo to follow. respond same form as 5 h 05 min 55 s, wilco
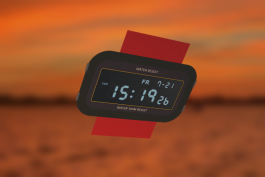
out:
15 h 19 min 26 s
